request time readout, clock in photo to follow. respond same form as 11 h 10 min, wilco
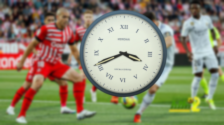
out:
3 h 41 min
